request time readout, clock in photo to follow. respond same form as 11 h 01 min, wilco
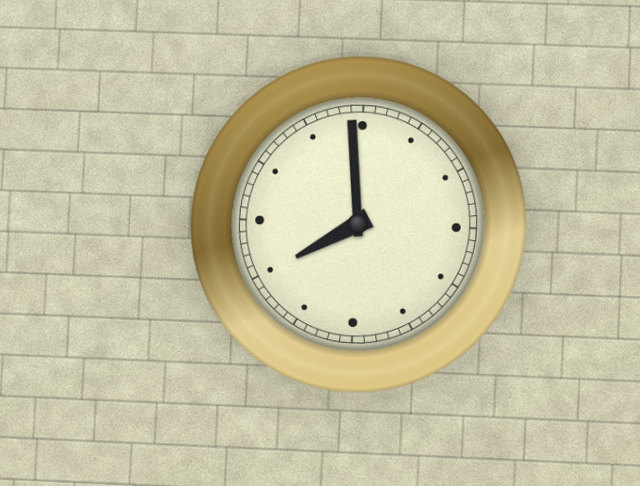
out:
7 h 59 min
